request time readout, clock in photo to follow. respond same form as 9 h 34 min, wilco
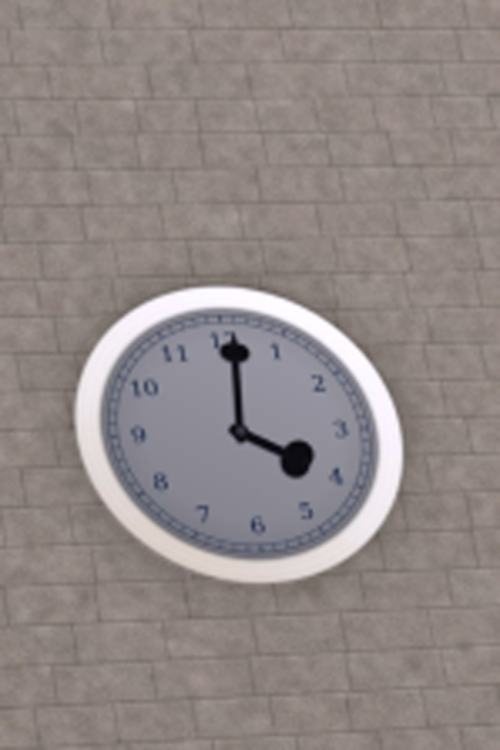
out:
4 h 01 min
